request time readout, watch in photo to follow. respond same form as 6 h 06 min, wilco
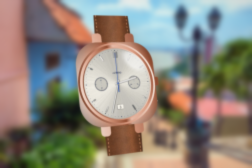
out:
2 h 33 min
